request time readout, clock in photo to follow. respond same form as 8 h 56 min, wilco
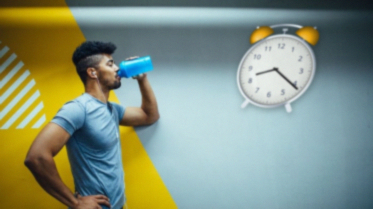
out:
8 h 21 min
